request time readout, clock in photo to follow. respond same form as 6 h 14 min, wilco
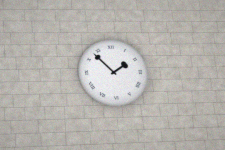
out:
1 h 53 min
